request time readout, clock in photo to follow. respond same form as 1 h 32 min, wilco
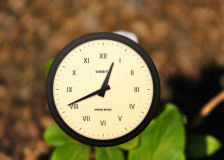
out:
12 h 41 min
